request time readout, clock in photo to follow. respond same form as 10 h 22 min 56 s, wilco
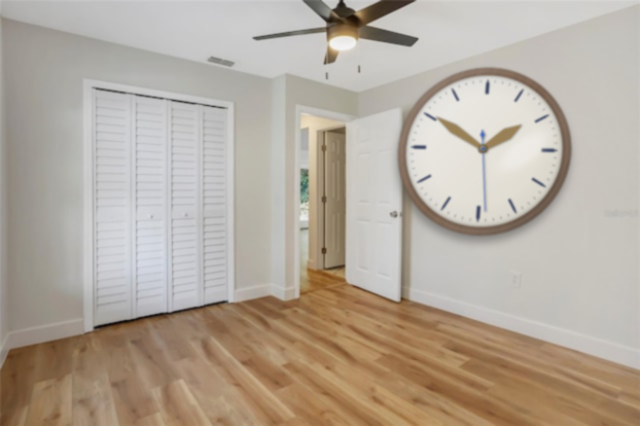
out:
1 h 50 min 29 s
